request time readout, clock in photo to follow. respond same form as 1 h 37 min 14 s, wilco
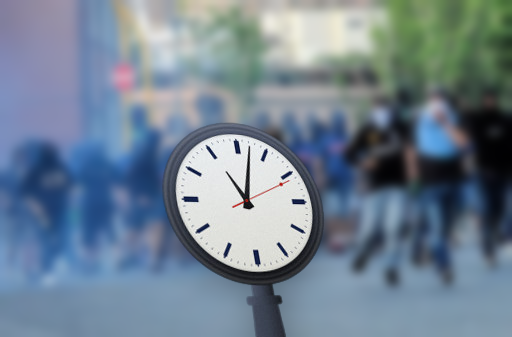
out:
11 h 02 min 11 s
